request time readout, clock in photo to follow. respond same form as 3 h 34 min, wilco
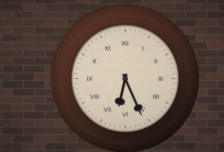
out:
6 h 26 min
